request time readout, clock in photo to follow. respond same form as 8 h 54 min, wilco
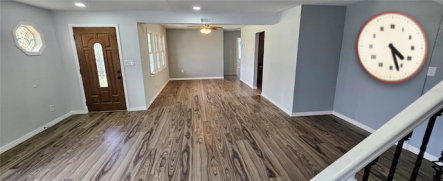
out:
4 h 27 min
